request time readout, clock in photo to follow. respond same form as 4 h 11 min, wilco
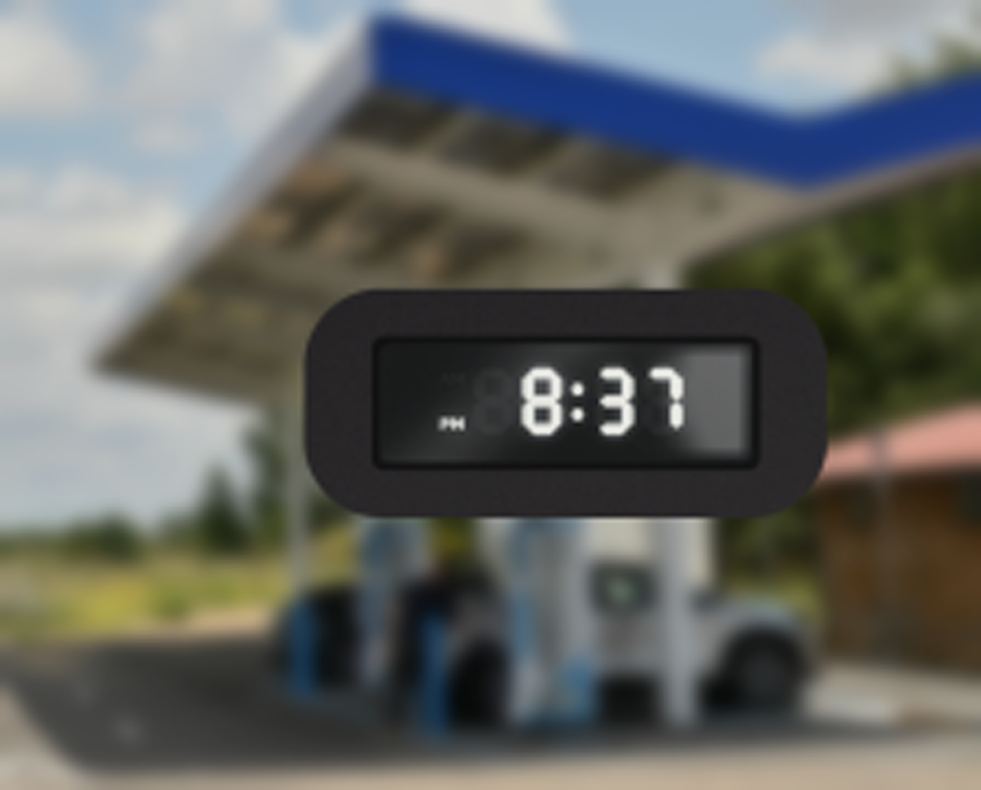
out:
8 h 37 min
